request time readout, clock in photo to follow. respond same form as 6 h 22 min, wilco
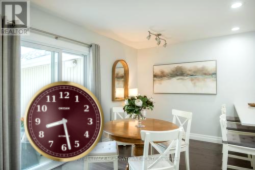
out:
8 h 28 min
